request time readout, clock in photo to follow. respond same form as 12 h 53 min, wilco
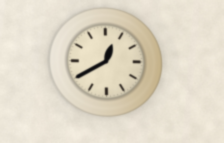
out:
12 h 40 min
